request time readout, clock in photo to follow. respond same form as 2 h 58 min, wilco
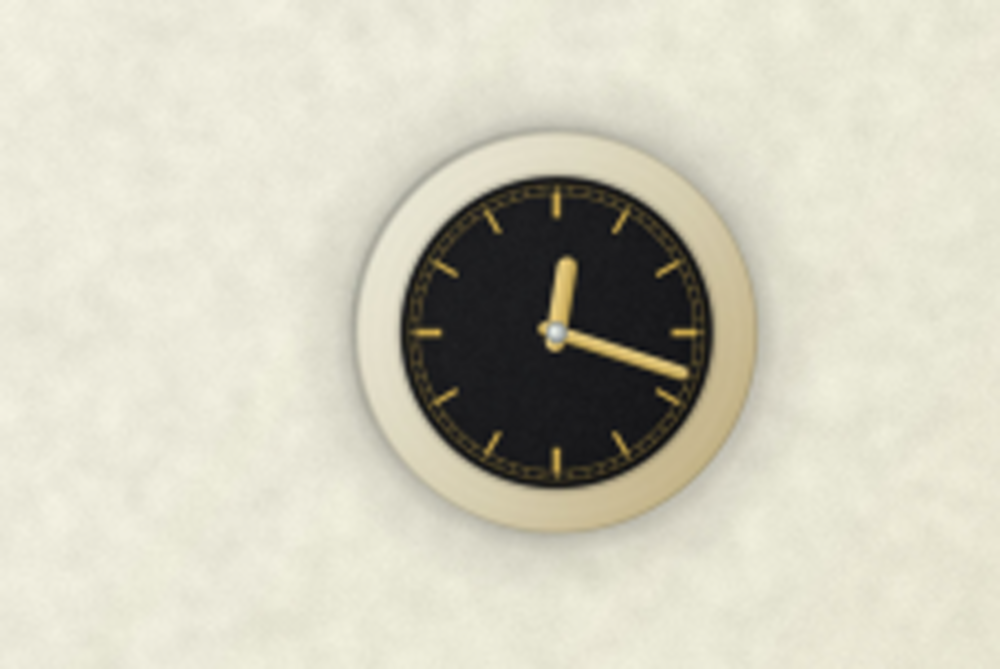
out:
12 h 18 min
